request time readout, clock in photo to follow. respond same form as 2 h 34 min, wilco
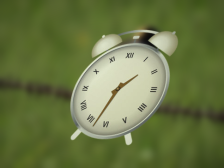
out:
1 h 33 min
